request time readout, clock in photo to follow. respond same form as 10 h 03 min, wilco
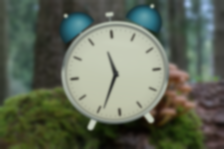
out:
11 h 34 min
